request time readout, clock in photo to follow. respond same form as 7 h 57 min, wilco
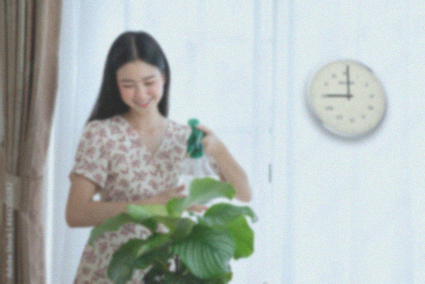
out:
9 h 01 min
